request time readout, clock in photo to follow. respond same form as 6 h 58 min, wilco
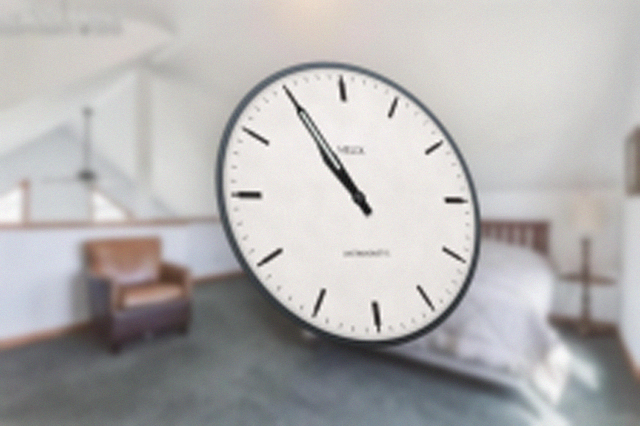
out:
10 h 55 min
